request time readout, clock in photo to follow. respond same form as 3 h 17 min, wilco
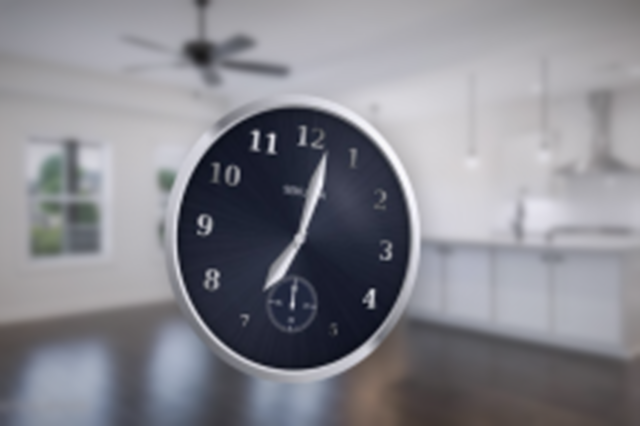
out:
7 h 02 min
